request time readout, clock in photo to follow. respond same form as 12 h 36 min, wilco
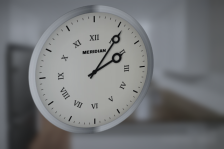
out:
2 h 06 min
